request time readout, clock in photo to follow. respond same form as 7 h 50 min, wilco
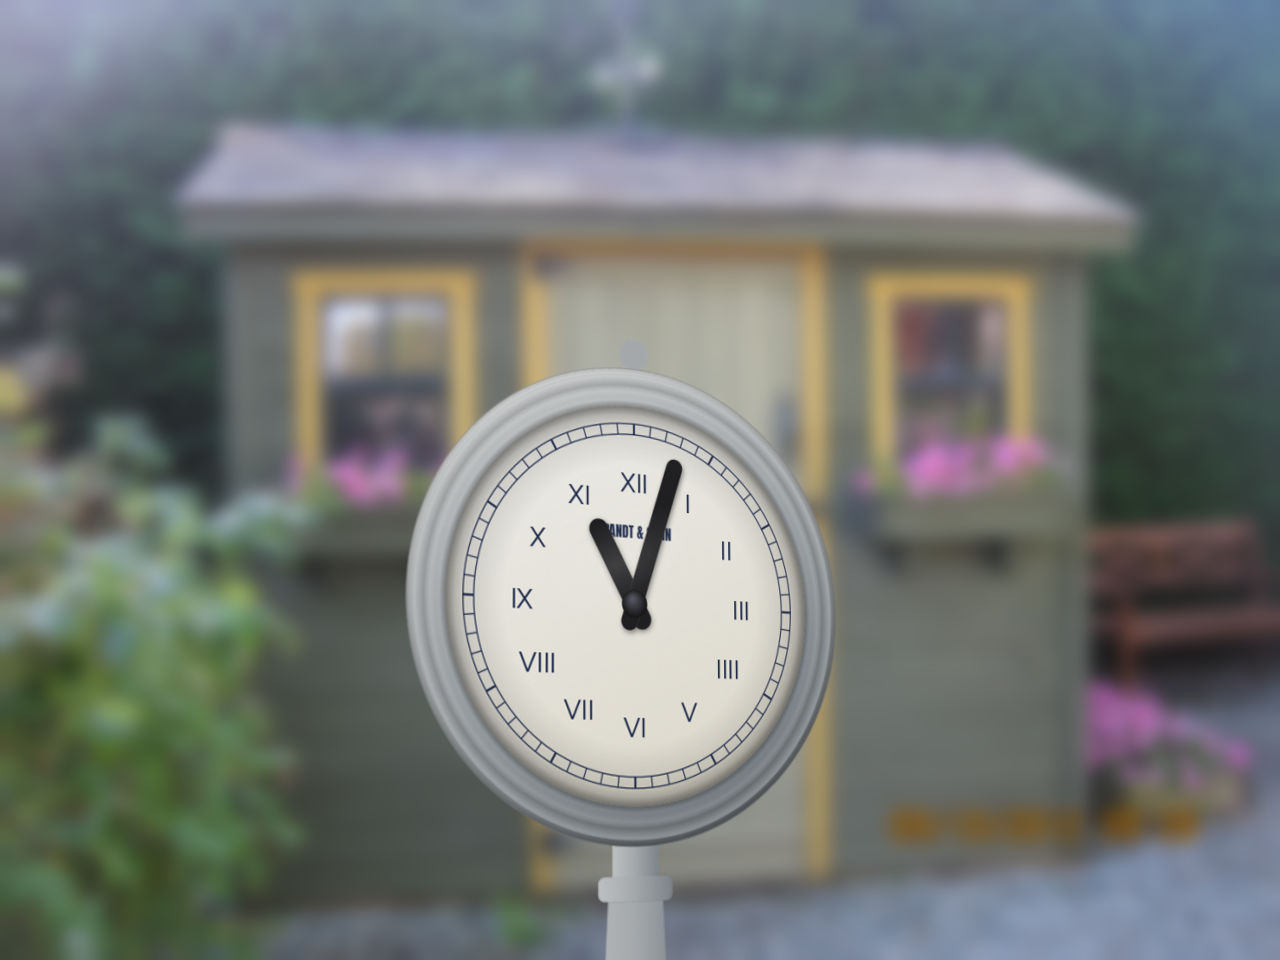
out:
11 h 03 min
